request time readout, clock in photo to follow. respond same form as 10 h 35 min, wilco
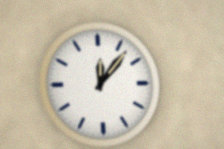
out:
12 h 07 min
